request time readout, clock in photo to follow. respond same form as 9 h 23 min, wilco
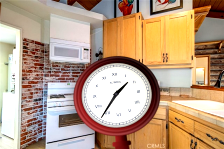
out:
1 h 36 min
